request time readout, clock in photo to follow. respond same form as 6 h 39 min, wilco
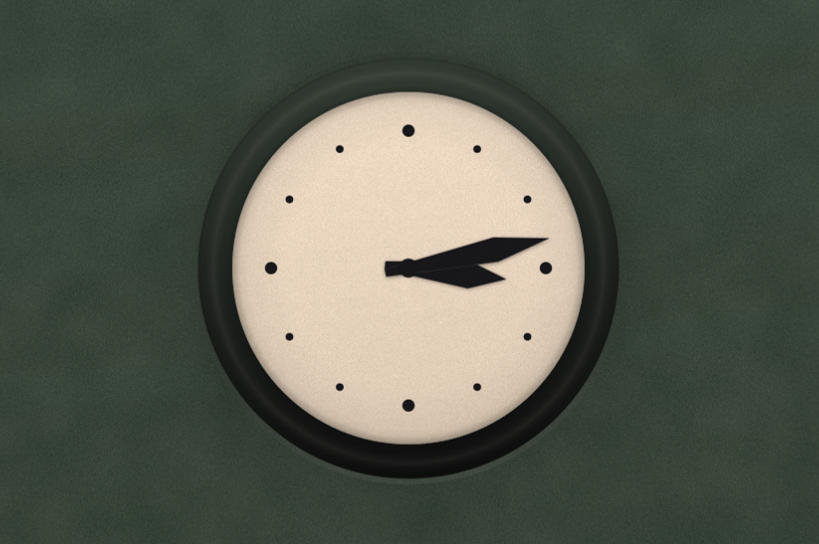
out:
3 h 13 min
